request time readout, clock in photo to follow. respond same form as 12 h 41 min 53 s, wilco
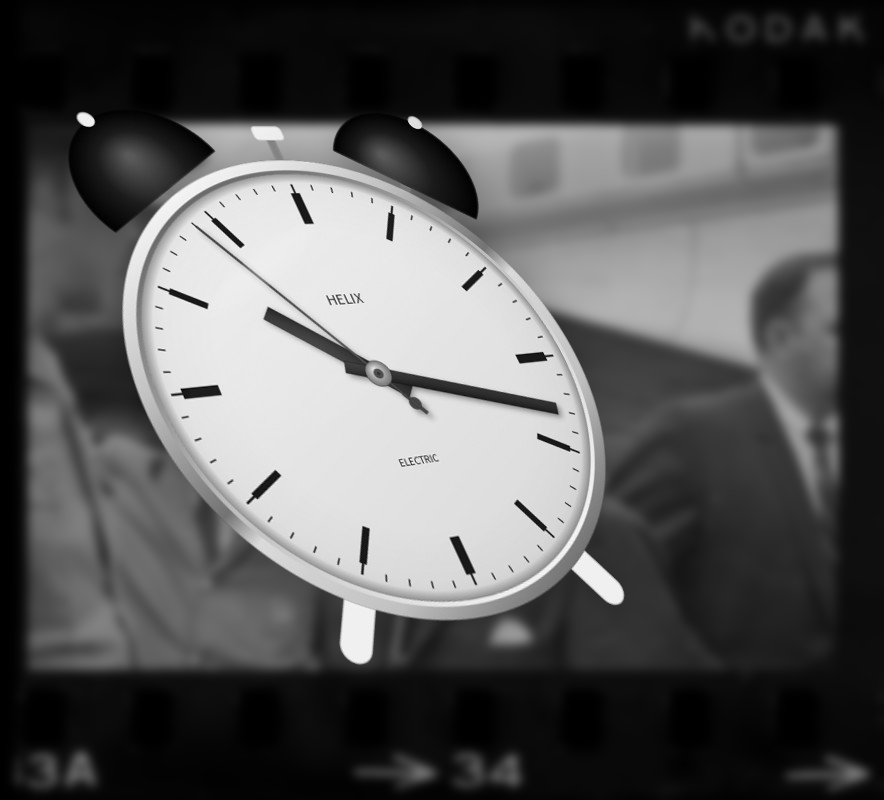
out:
10 h 17 min 54 s
